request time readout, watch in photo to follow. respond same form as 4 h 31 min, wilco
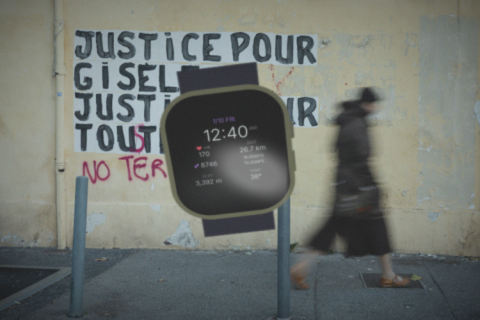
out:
12 h 40 min
